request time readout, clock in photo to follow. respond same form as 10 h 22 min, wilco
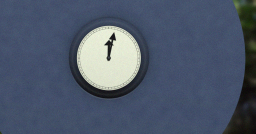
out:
12 h 02 min
